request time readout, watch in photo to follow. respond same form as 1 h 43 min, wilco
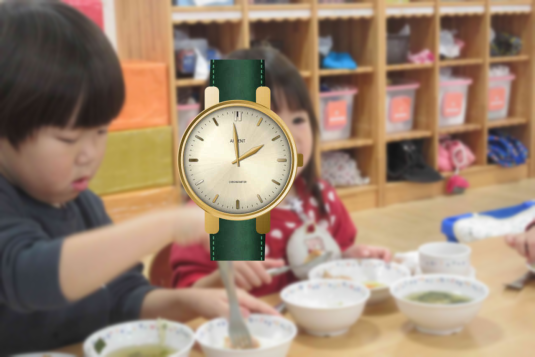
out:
1 h 59 min
